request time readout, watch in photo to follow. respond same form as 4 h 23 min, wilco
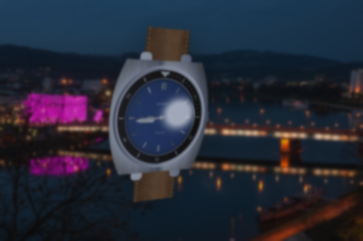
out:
8 h 44 min
